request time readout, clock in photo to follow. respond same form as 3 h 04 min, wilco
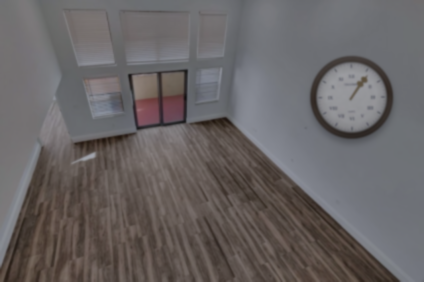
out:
1 h 06 min
